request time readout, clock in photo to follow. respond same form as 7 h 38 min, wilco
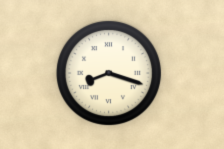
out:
8 h 18 min
